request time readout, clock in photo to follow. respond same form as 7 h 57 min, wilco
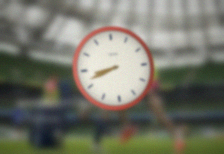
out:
8 h 42 min
